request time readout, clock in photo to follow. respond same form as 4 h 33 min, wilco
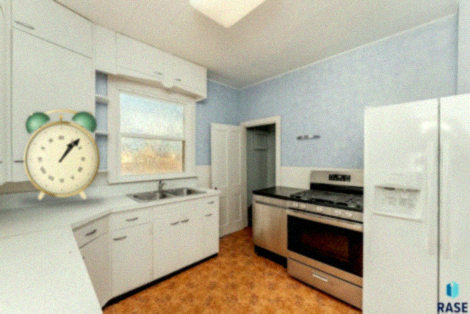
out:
1 h 07 min
